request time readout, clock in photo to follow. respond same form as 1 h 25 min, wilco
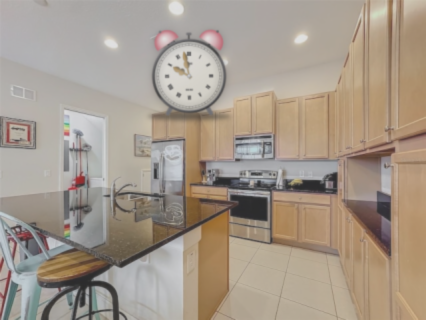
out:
9 h 58 min
